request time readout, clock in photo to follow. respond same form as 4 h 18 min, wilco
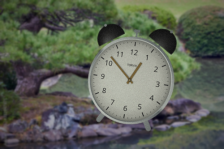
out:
12 h 52 min
